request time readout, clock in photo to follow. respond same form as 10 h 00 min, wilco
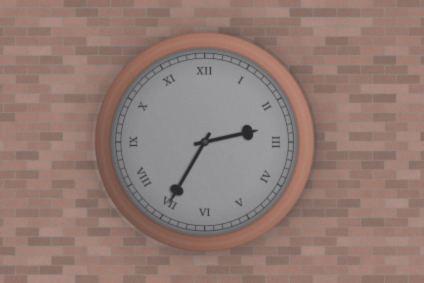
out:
2 h 35 min
